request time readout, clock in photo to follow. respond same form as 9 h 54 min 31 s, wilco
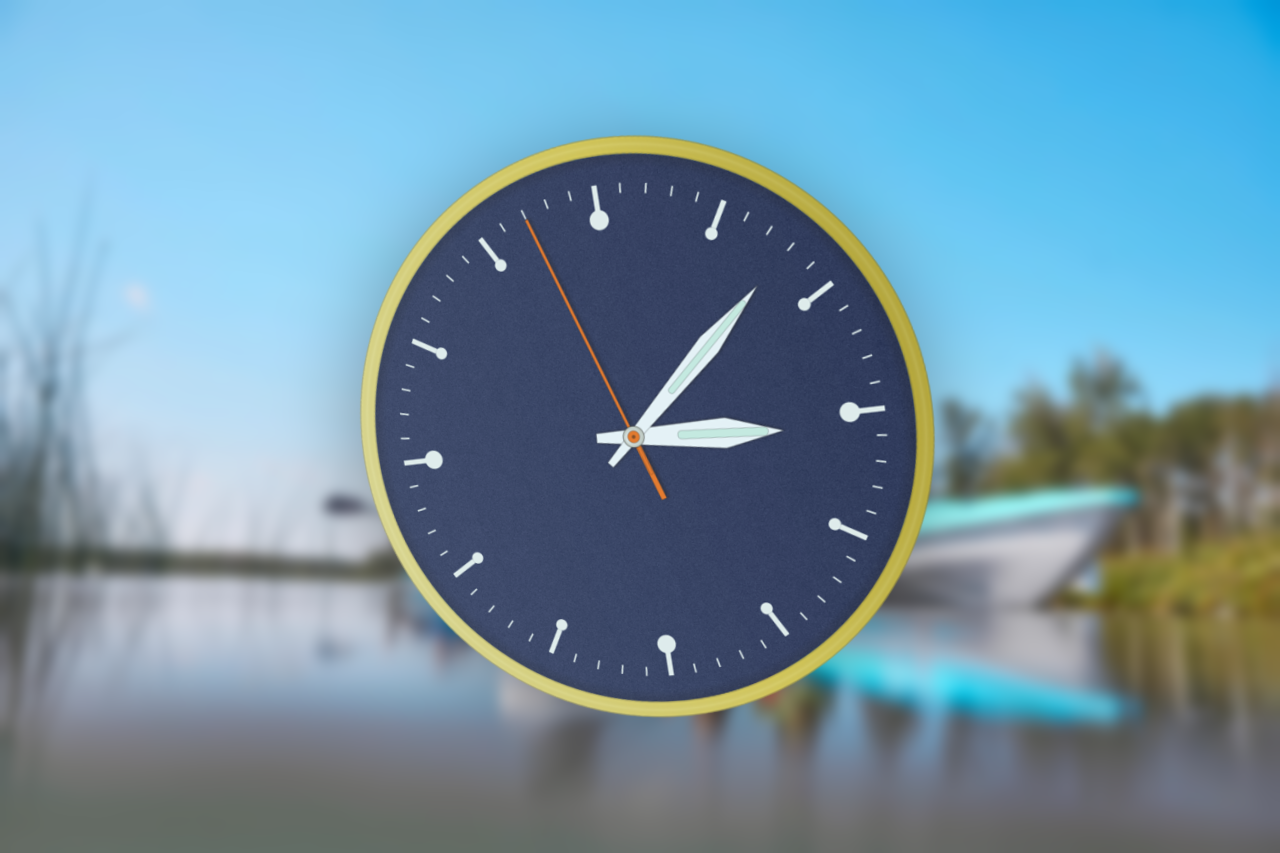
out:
3 h 07 min 57 s
